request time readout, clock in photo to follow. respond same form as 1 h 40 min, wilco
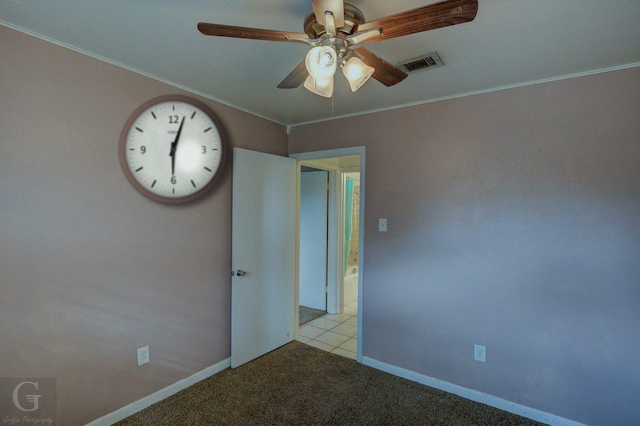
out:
6 h 03 min
